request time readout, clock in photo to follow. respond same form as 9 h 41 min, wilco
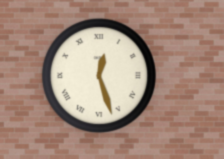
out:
12 h 27 min
